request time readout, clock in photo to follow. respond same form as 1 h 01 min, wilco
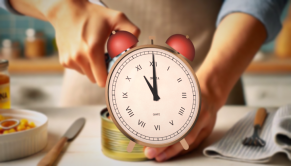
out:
11 h 00 min
